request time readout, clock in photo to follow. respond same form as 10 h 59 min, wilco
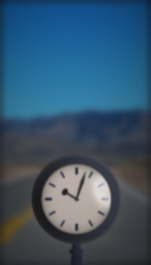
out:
10 h 03 min
